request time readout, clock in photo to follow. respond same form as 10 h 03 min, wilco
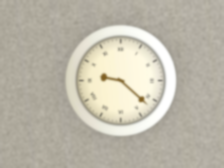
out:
9 h 22 min
